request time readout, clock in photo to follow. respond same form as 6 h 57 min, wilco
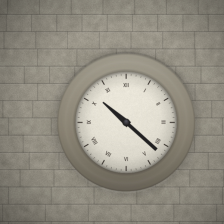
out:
10 h 22 min
